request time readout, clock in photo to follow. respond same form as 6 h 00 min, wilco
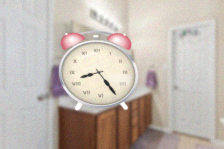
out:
8 h 25 min
